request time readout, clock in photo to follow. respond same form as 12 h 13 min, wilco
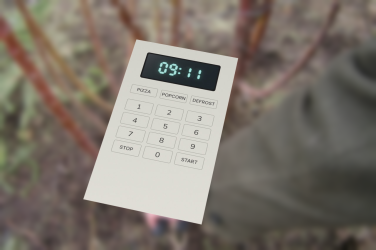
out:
9 h 11 min
